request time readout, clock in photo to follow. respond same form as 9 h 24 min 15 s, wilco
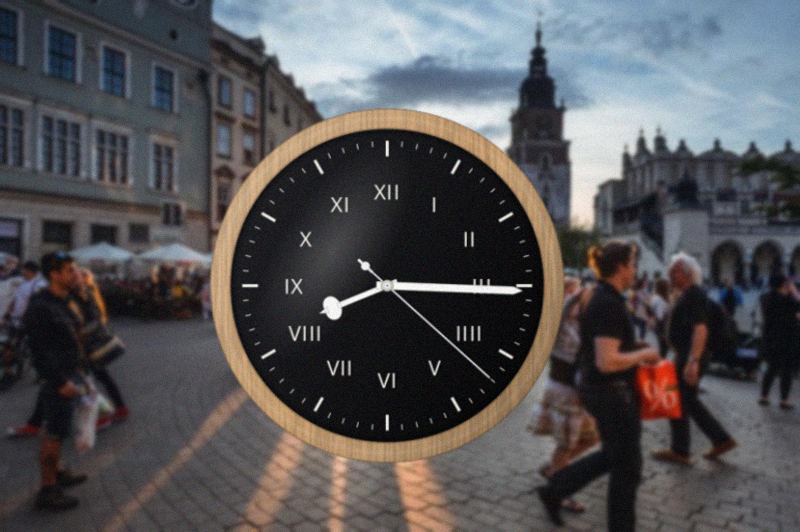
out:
8 h 15 min 22 s
